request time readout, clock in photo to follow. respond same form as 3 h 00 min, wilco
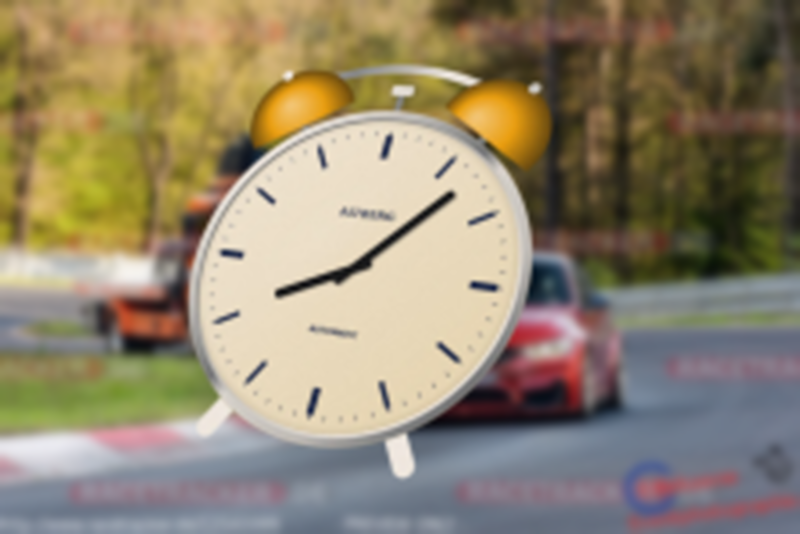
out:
8 h 07 min
